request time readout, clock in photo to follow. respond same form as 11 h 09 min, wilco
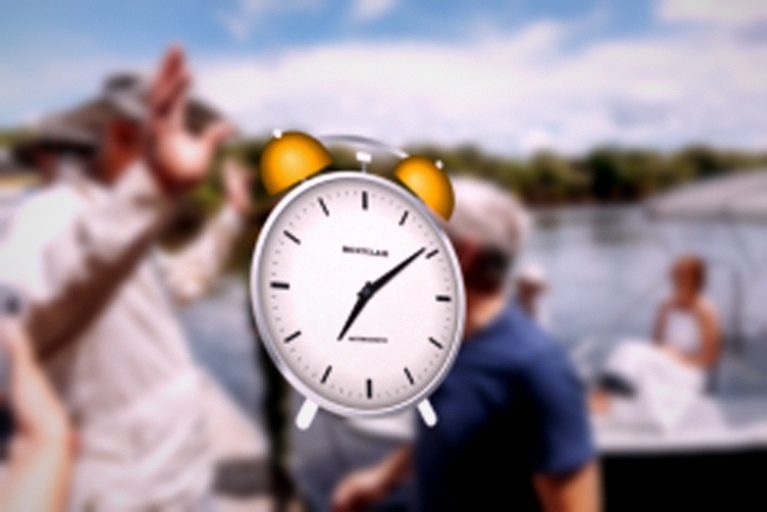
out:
7 h 09 min
